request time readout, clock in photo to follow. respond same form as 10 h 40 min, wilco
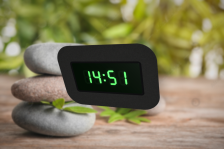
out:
14 h 51 min
